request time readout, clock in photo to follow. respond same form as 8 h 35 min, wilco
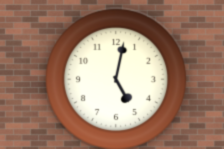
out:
5 h 02 min
